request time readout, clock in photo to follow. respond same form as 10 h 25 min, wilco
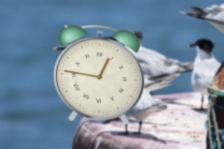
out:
12 h 46 min
